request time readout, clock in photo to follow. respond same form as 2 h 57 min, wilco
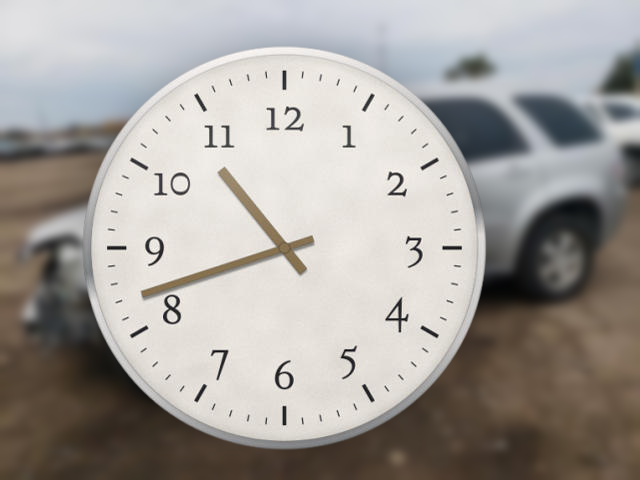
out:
10 h 42 min
